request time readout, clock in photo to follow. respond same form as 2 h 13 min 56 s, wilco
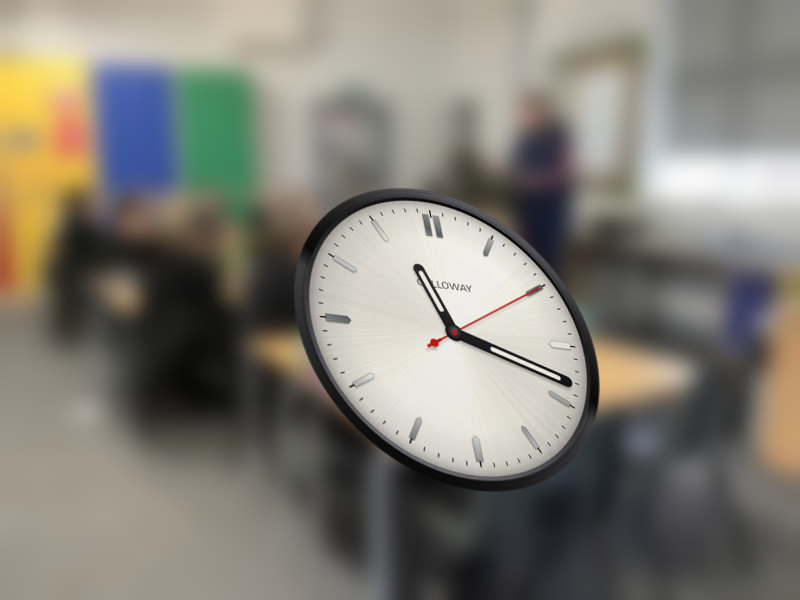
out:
11 h 18 min 10 s
